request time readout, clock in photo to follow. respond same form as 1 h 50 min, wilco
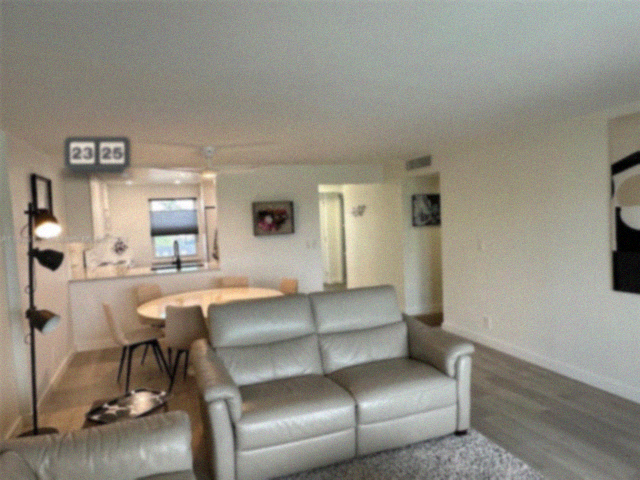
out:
23 h 25 min
